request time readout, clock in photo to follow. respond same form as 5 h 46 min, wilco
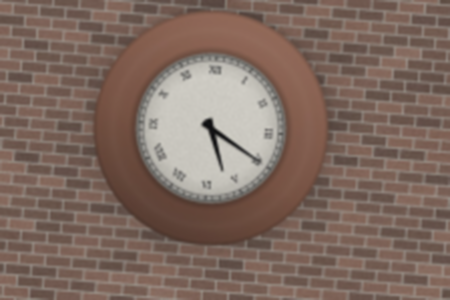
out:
5 h 20 min
